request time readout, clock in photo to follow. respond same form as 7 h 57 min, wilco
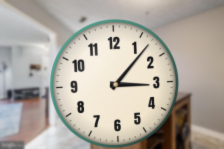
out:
3 h 07 min
